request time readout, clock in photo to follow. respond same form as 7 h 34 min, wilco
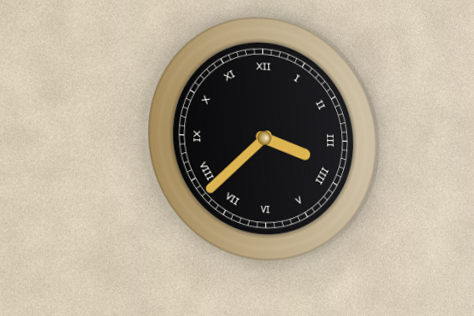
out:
3 h 38 min
